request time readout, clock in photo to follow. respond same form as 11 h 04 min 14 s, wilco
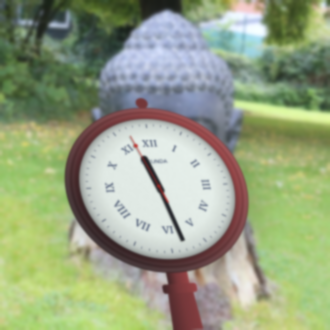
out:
11 h 27 min 57 s
